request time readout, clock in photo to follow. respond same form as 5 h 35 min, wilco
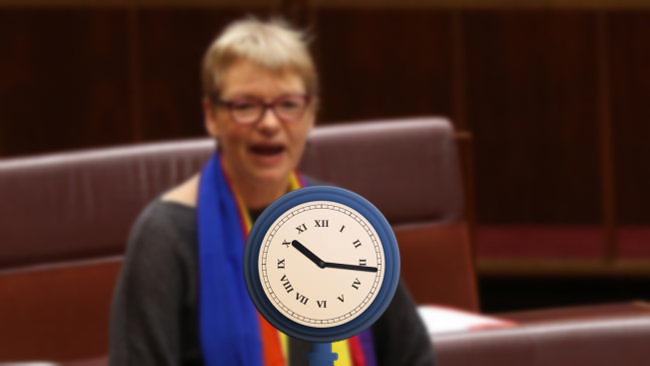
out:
10 h 16 min
